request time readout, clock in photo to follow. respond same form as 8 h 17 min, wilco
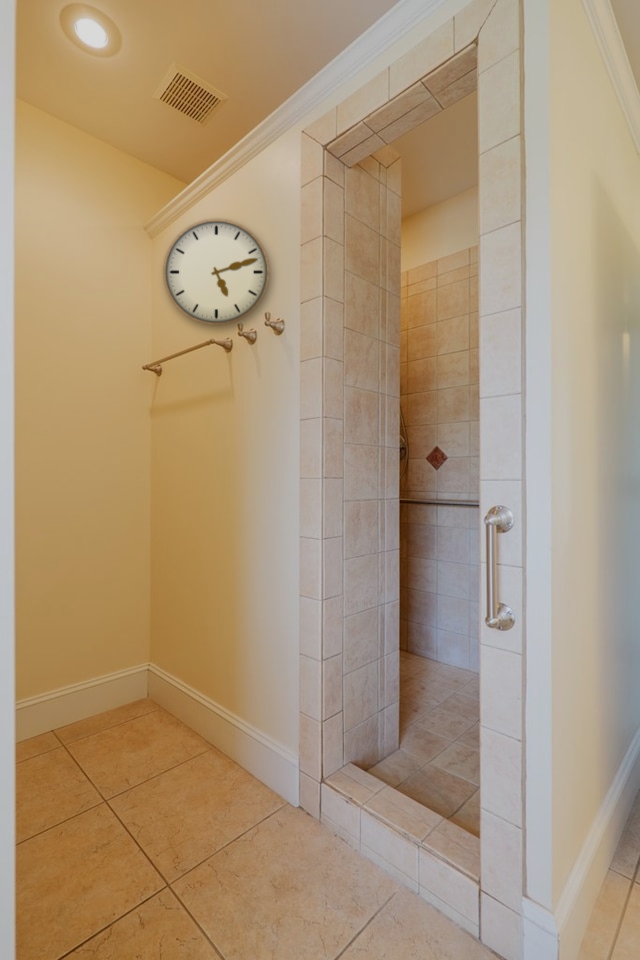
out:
5 h 12 min
